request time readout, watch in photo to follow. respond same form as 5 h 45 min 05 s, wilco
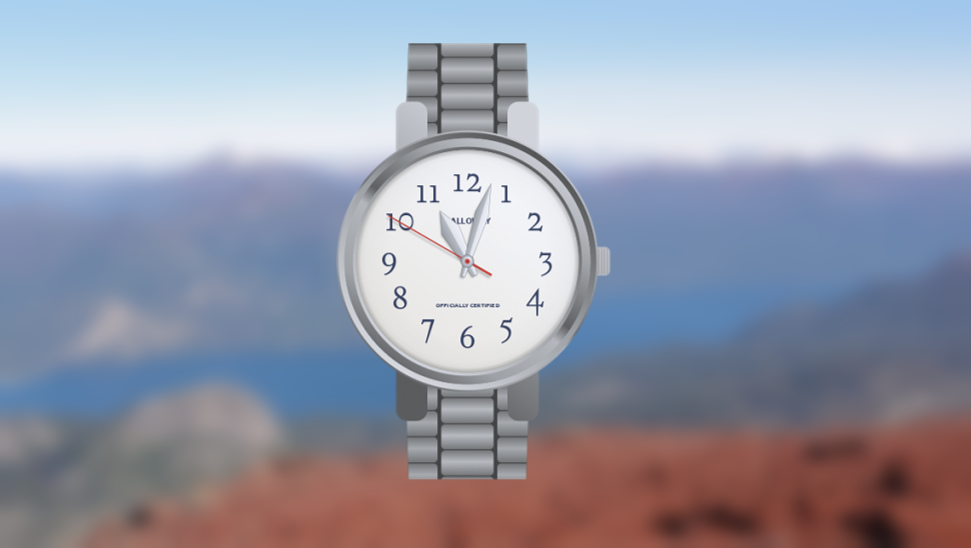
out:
11 h 02 min 50 s
